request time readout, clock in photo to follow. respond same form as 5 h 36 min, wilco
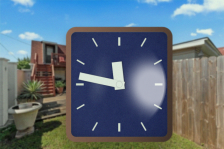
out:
11 h 47 min
